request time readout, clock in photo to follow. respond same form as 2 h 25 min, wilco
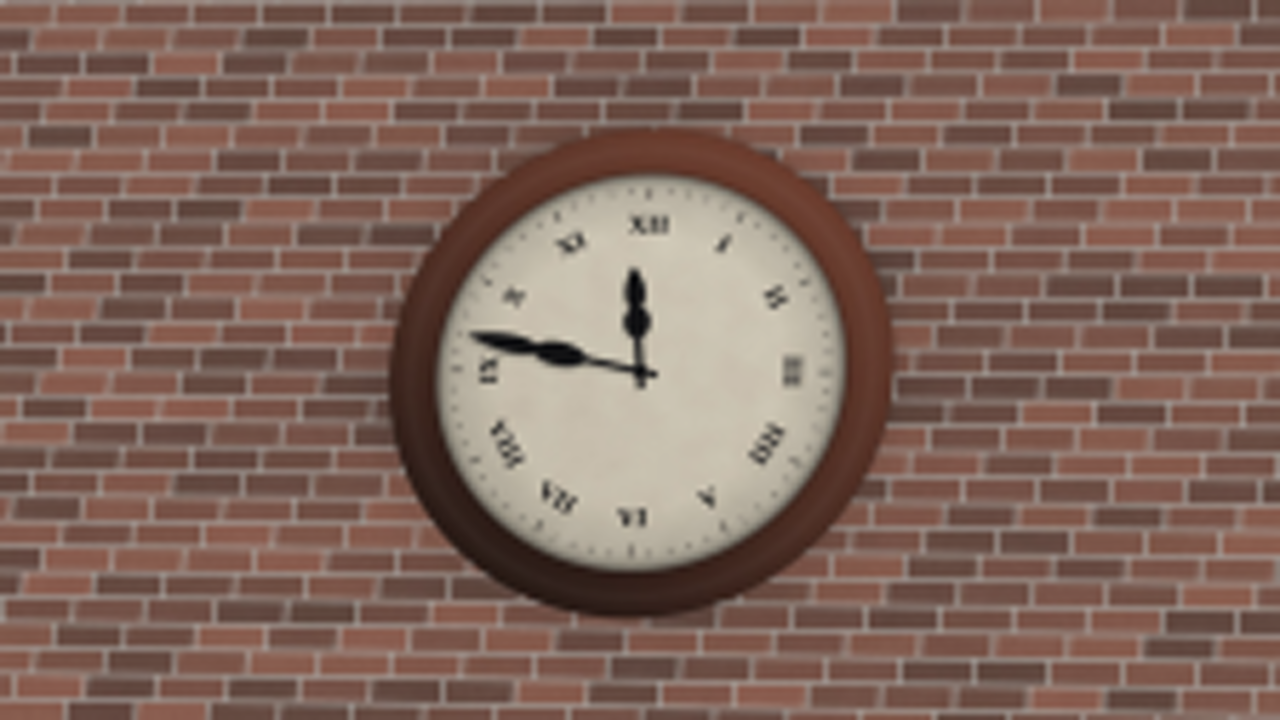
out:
11 h 47 min
